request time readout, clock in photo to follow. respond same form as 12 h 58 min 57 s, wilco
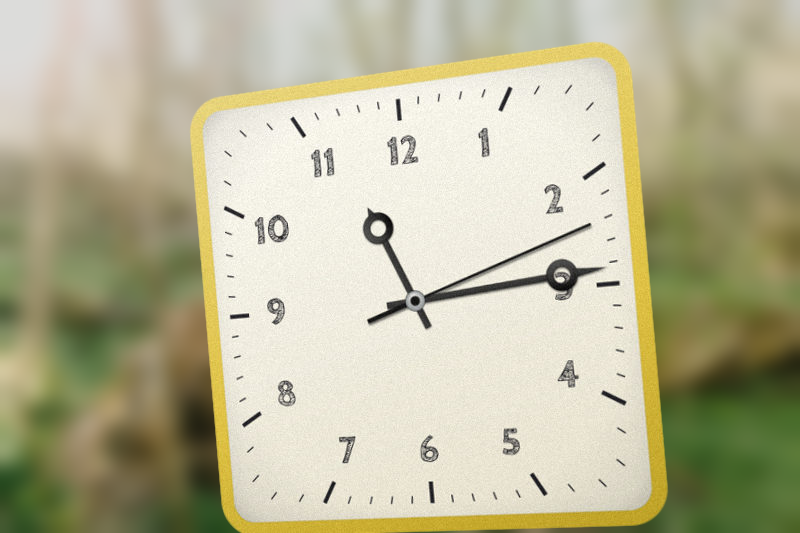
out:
11 h 14 min 12 s
